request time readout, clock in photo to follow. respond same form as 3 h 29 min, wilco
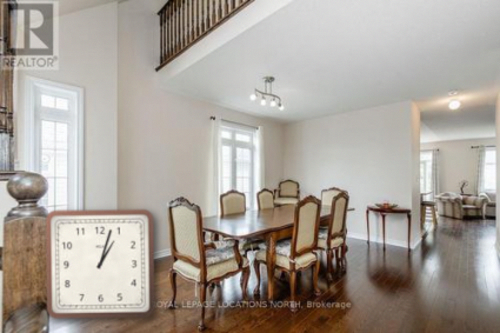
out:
1 h 03 min
